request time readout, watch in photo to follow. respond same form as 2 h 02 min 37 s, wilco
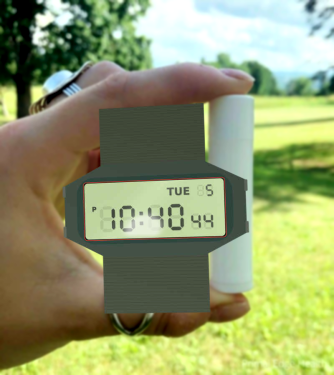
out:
10 h 40 min 44 s
